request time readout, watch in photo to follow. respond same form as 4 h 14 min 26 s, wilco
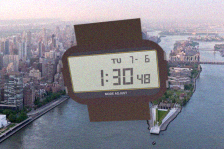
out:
1 h 30 min 48 s
